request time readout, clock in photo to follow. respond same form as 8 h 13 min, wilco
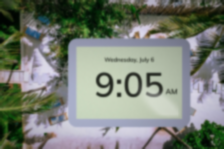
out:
9 h 05 min
